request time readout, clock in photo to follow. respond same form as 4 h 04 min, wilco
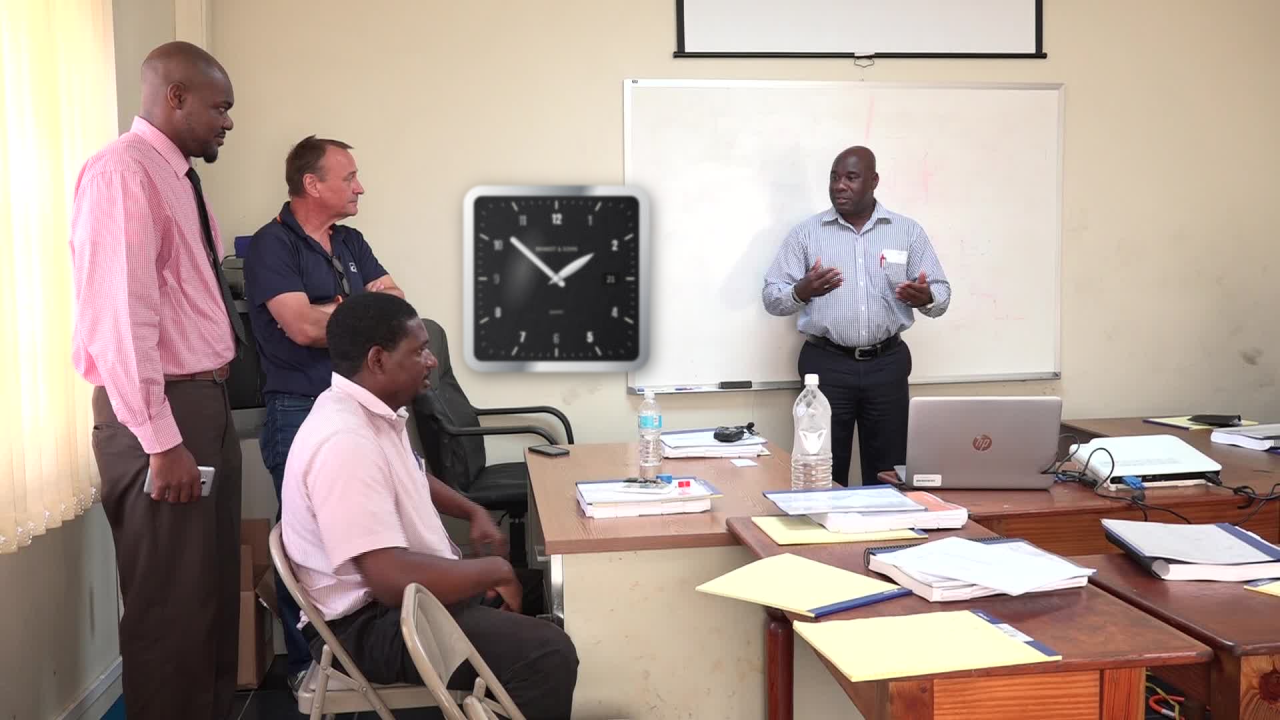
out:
1 h 52 min
